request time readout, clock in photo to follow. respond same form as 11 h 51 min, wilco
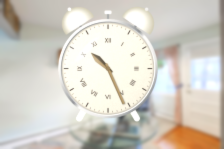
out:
10 h 26 min
